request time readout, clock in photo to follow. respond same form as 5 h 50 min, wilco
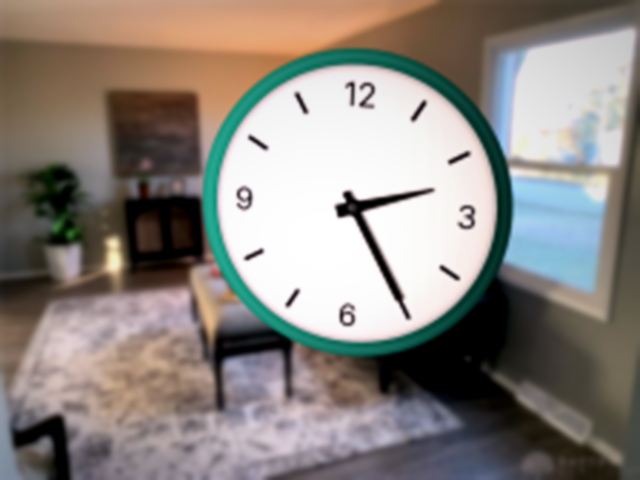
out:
2 h 25 min
